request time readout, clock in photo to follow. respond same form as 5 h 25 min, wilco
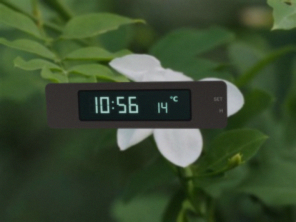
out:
10 h 56 min
